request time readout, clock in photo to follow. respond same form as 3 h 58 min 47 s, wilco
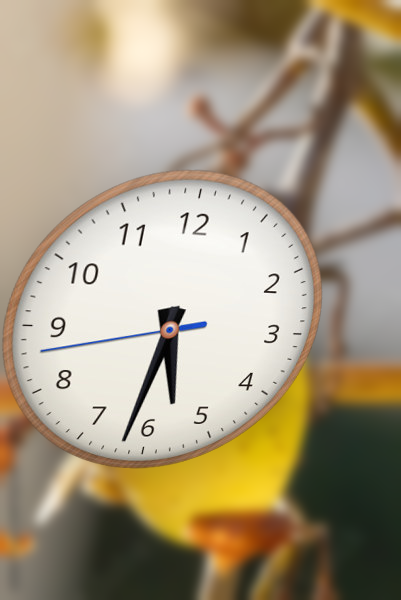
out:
5 h 31 min 43 s
